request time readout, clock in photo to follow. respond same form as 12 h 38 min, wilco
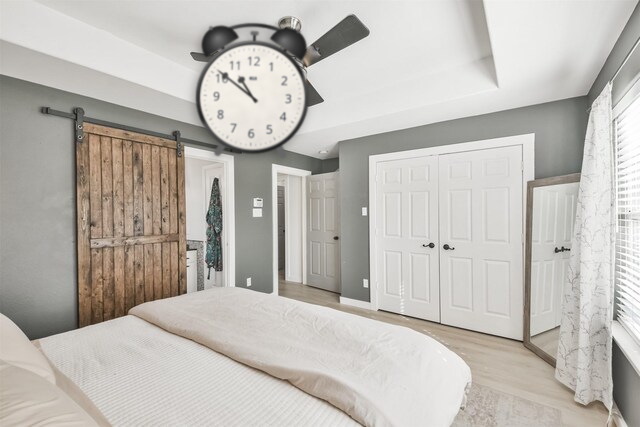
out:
10 h 51 min
